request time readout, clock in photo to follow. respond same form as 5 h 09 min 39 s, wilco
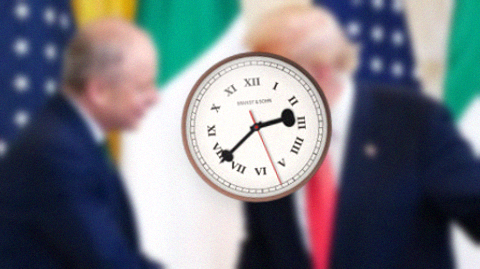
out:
2 h 38 min 27 s
